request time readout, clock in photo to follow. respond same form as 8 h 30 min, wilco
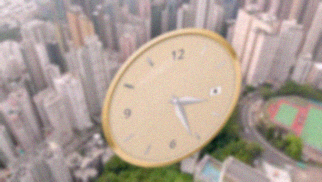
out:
3 h 26 min
